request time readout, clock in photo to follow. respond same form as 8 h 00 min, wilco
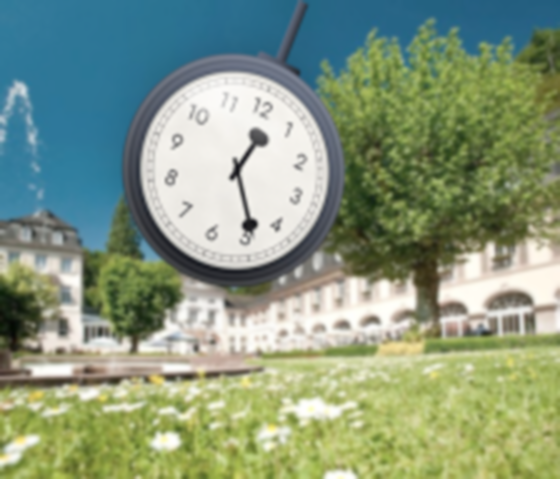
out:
12 h 24 min
